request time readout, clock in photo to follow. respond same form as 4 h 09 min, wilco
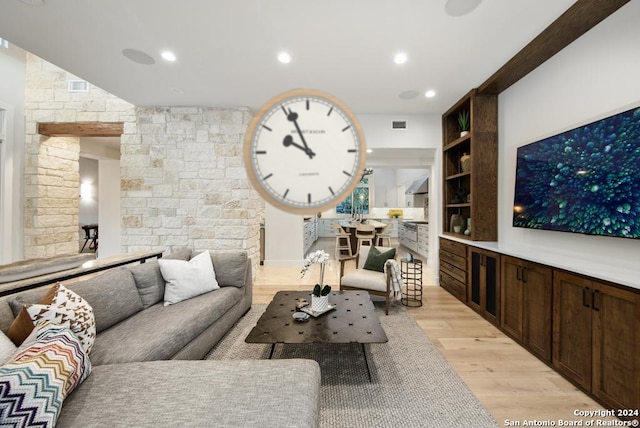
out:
9 h 56 min
